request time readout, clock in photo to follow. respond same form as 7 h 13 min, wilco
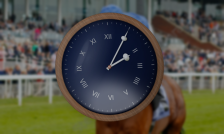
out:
2 h 05 min
